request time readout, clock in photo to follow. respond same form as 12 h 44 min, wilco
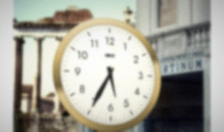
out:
5 h 35 min
